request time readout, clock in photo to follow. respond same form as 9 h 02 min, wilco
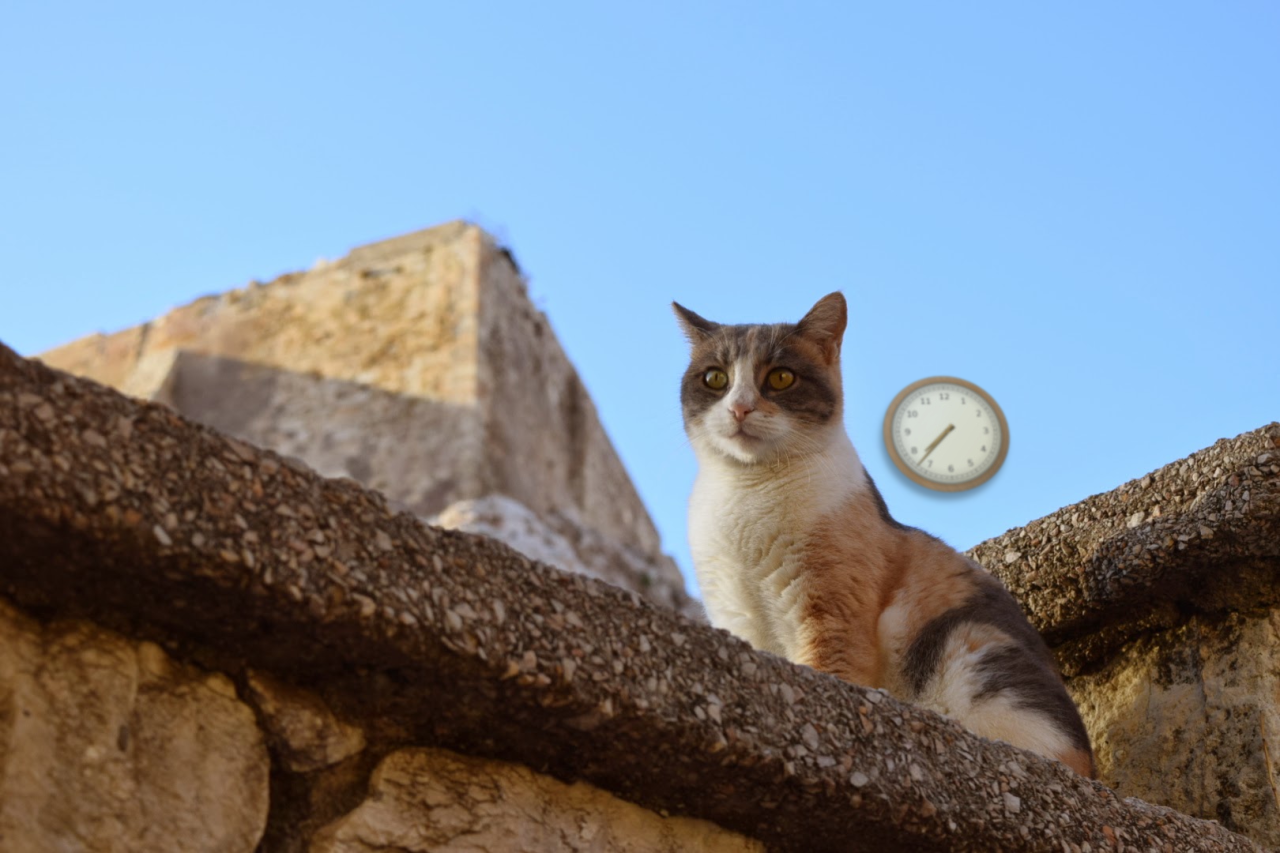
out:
7 h 37 min
